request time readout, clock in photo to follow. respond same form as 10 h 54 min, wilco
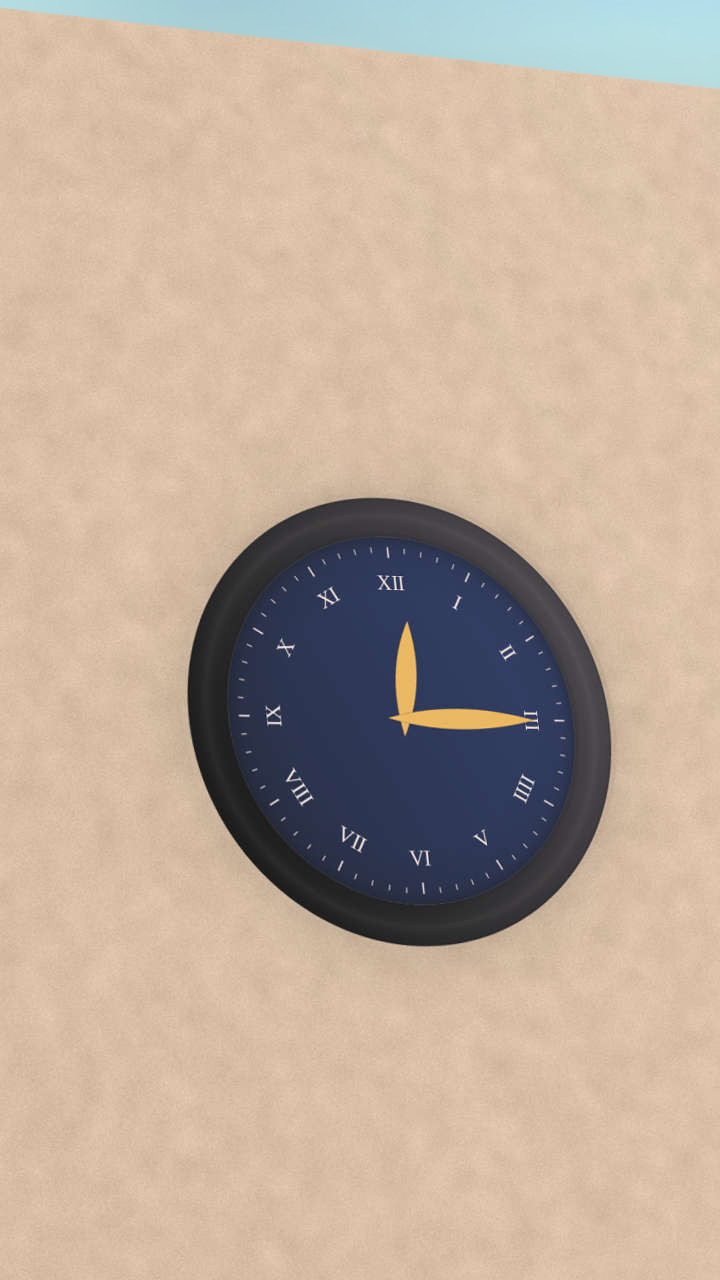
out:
12 h 15 min
